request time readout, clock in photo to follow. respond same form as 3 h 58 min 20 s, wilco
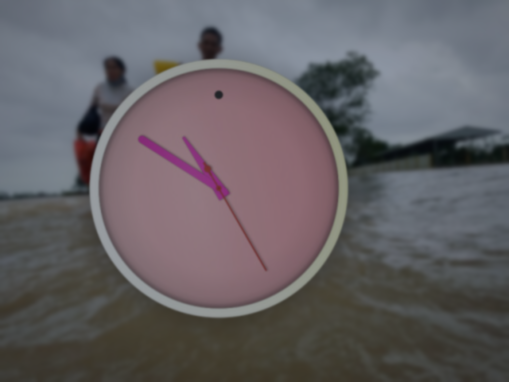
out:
10 h 50 min 25 s
